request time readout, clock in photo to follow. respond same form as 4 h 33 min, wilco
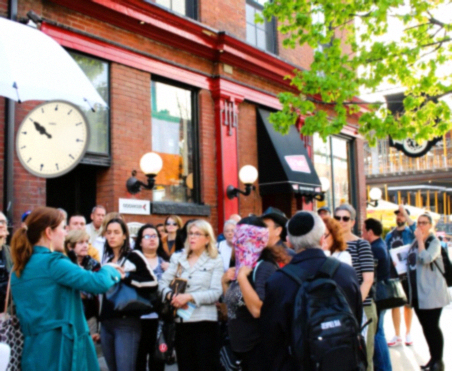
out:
9 h 50 min
